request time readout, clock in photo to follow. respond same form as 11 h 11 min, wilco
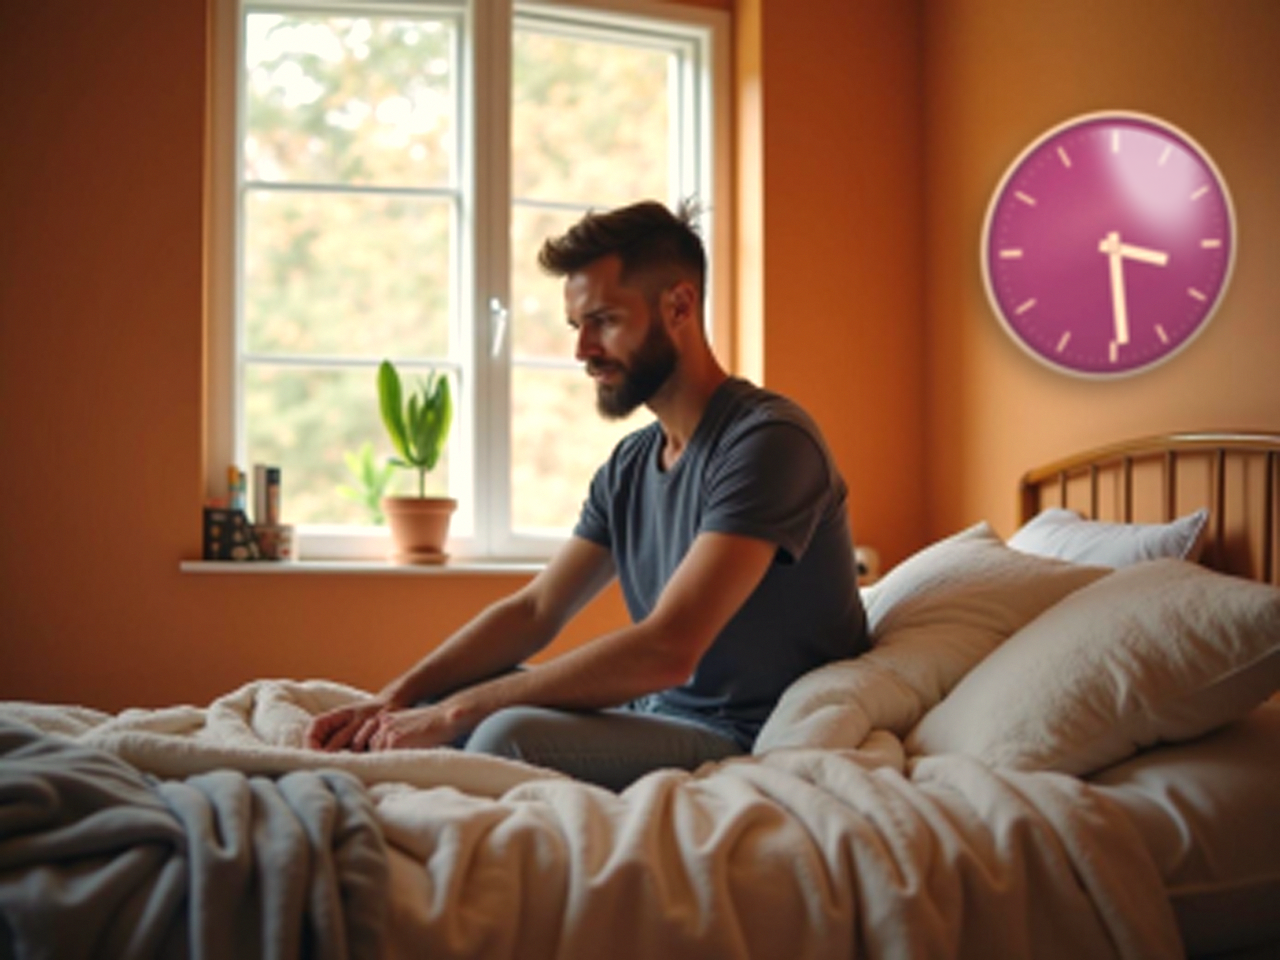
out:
3 h 29 min
